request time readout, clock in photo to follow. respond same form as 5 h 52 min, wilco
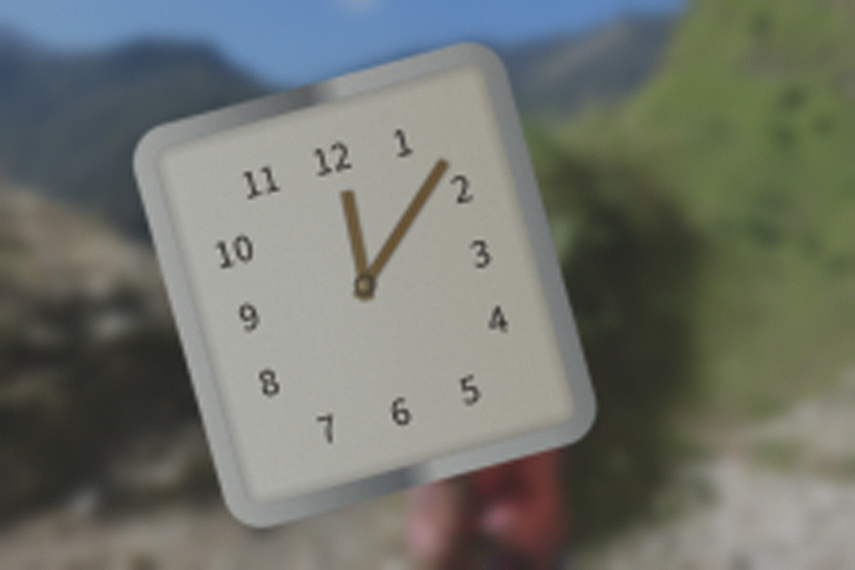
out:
12 h 08 min
